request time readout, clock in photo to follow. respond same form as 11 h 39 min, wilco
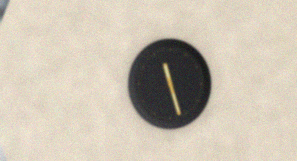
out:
11 h 27 min
